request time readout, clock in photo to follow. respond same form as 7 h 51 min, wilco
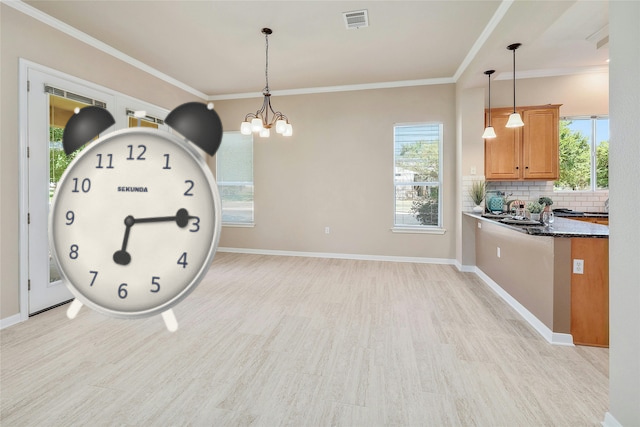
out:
6 h 14 min
